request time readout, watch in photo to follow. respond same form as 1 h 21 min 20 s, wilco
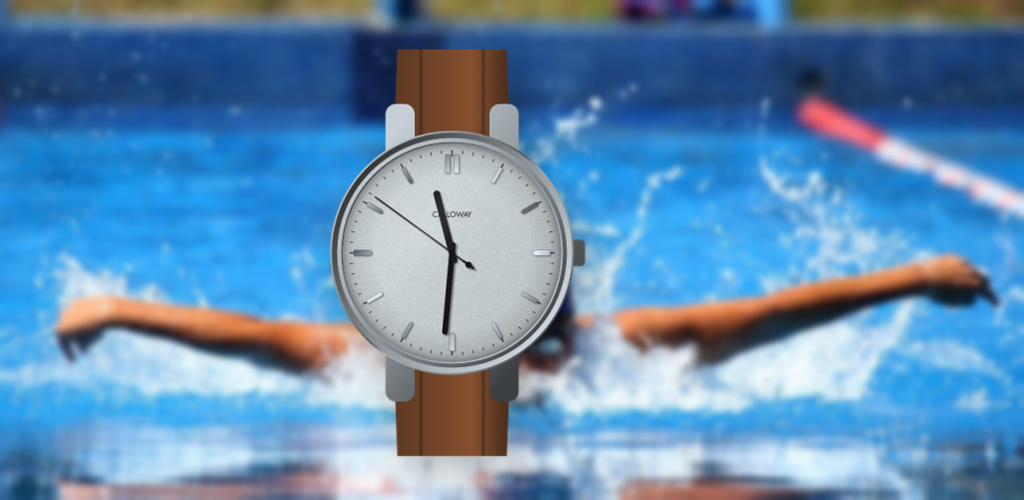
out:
11 h 30 min 51 s
